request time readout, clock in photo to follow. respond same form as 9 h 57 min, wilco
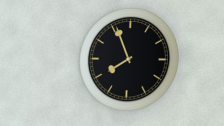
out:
7 h 56 min
